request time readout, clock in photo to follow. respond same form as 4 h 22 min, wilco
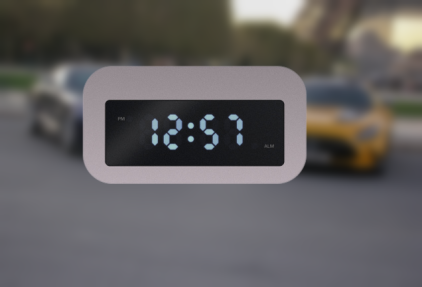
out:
12 h 57 min
